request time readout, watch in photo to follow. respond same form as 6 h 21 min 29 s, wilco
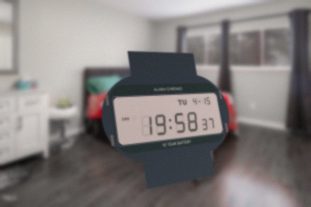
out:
19 h 58 min 37 s
